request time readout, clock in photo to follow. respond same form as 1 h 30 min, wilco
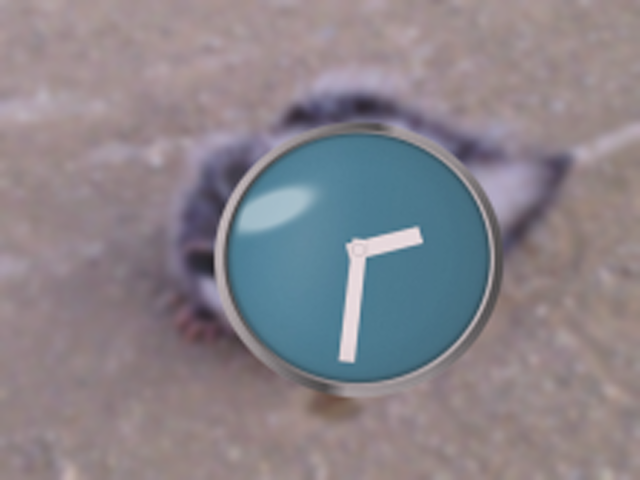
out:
2 h 31 min
